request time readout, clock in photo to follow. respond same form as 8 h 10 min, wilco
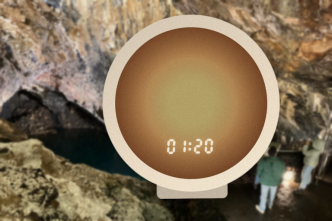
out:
1 h 20 min
